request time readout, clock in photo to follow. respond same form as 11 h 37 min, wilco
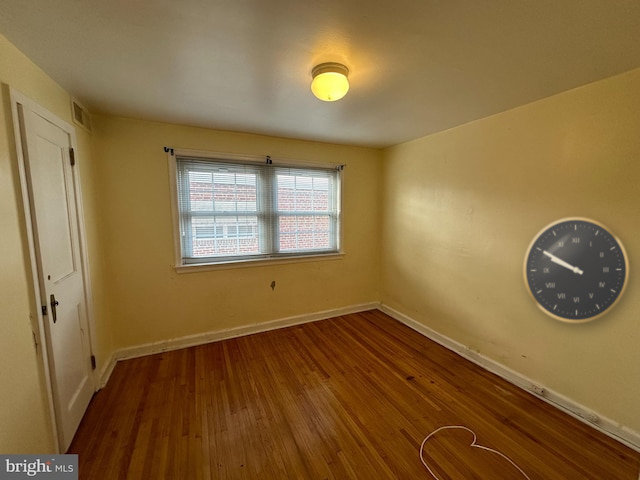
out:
9 h 50 min
